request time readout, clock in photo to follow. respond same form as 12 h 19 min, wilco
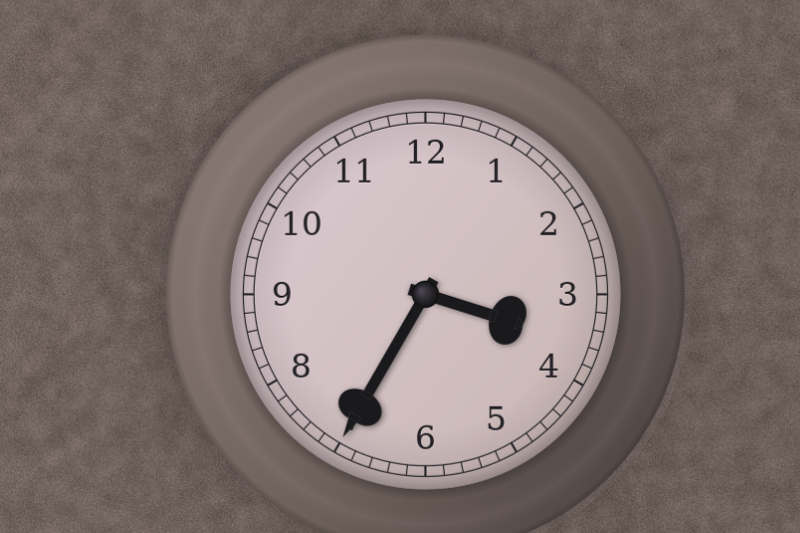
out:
3 h 35 min
